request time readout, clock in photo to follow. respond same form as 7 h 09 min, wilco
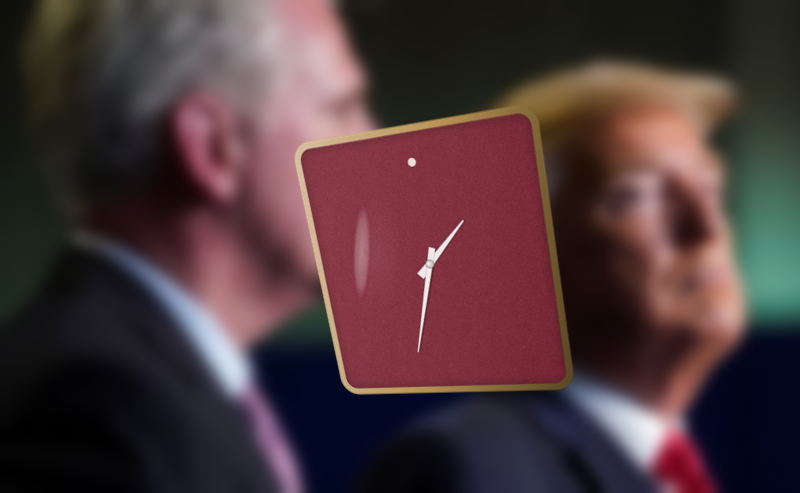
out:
1 h 33 min
